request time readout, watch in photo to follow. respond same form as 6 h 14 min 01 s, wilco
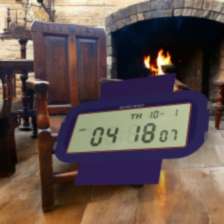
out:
4 h 18 min 07 s
